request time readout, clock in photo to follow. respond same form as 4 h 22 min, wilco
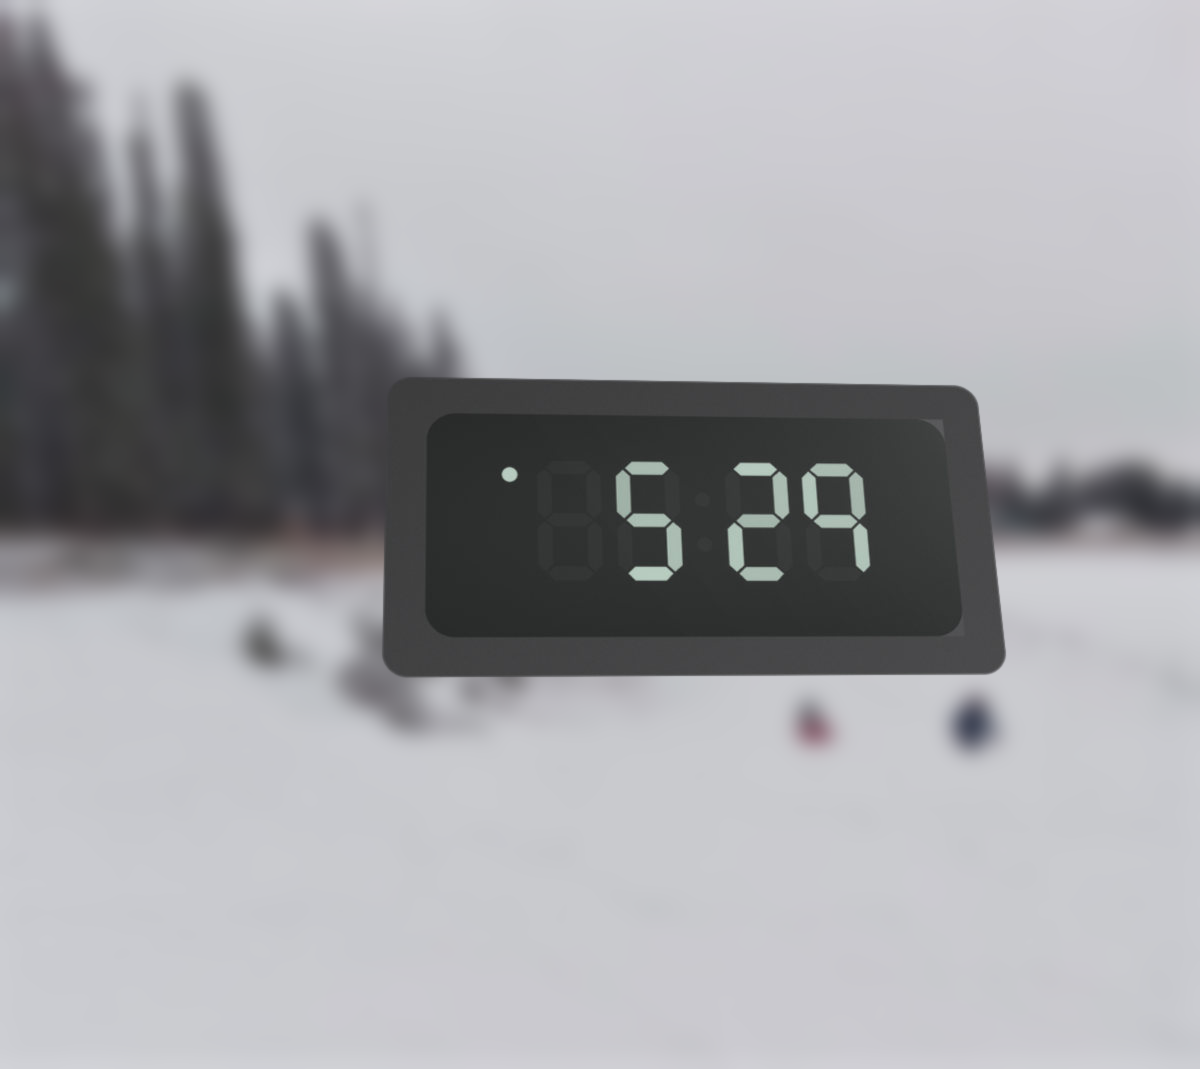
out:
5 h 29 min
